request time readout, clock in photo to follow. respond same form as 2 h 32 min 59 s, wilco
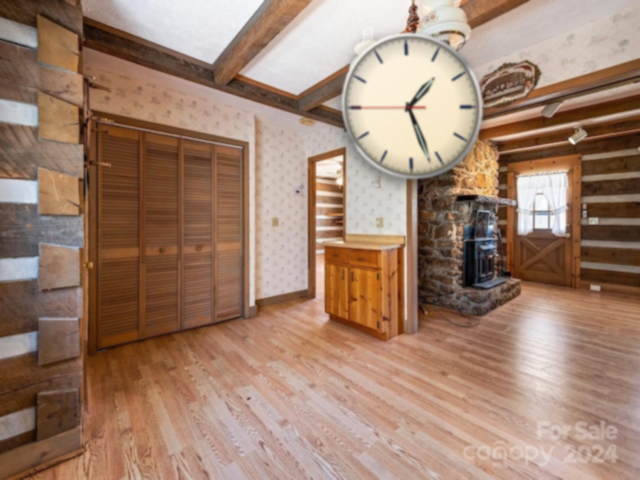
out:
1 h 26 min 45 s
